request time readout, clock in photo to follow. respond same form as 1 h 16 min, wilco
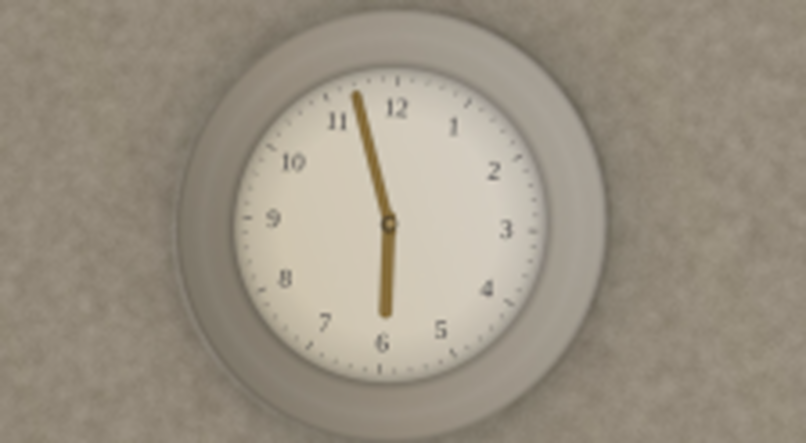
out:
5 h 57 min
